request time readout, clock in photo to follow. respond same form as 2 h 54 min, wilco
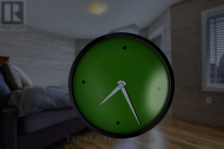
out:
7 h 25 min
